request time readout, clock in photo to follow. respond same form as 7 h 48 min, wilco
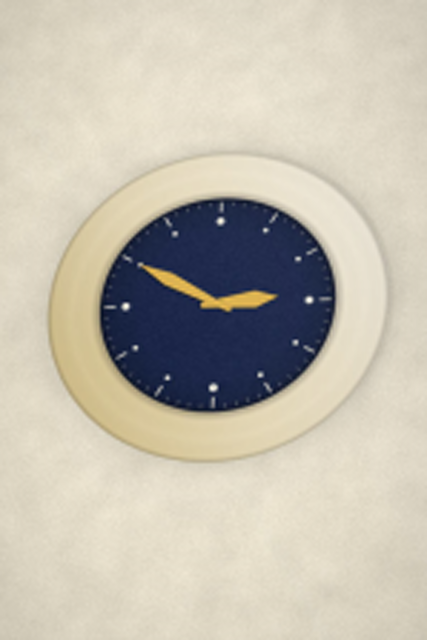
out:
2 h 50 min
